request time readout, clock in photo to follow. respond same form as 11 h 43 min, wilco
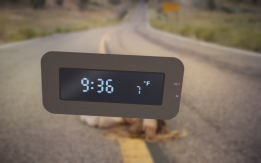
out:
9 h 36 min
